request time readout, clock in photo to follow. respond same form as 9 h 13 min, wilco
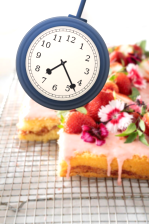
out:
7 h 23 min
